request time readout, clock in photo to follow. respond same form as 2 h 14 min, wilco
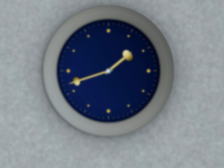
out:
1 h 42 min
